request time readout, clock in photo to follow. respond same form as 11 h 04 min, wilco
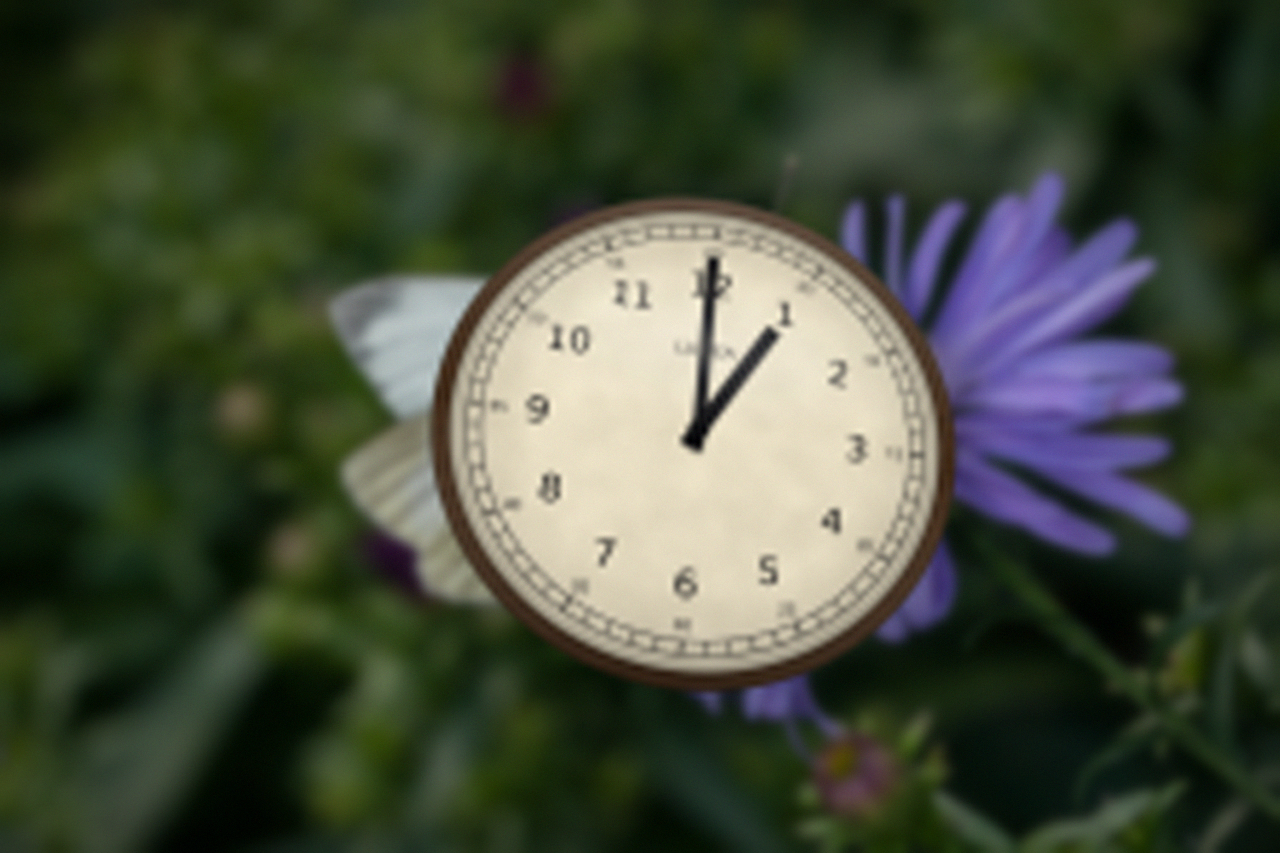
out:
1 h 00 min
